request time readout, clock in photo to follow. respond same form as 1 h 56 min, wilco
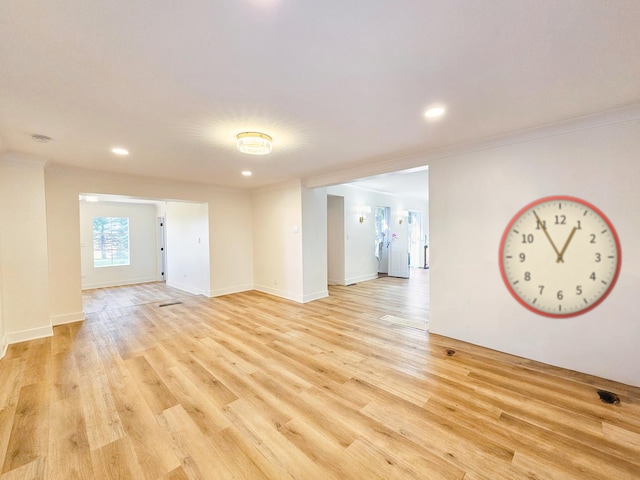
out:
12 h 55 min
